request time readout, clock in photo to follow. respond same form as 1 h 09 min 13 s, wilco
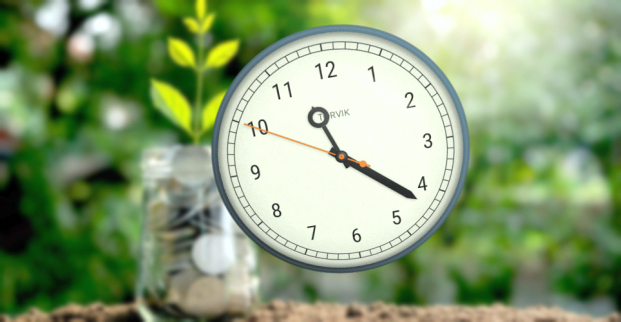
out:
11 h 21 min 50 s
